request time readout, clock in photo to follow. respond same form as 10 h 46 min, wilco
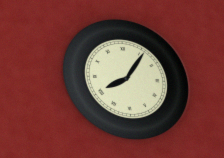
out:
8 h 06 min
